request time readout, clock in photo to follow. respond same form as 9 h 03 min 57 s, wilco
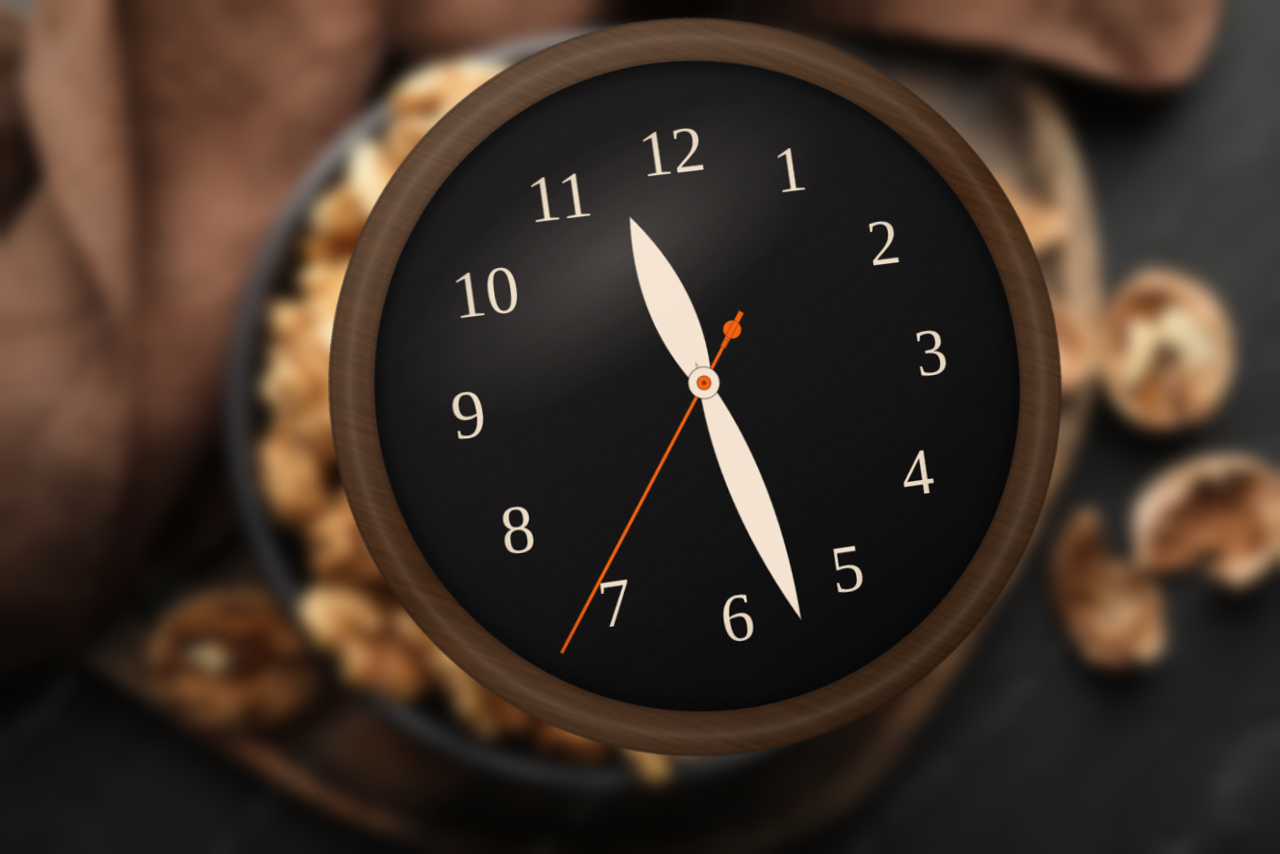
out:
11 h 27 min 36 s
